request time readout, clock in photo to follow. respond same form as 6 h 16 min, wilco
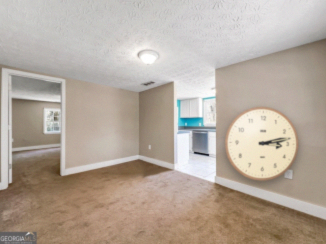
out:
3 h 13 min
